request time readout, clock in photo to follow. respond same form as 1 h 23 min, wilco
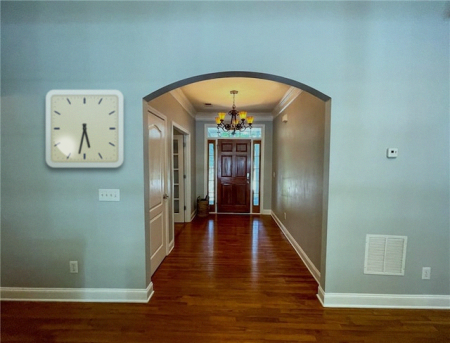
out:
5 h 32 min
